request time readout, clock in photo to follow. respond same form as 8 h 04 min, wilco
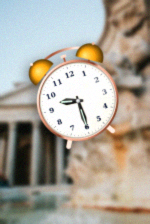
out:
9 h 30 min
